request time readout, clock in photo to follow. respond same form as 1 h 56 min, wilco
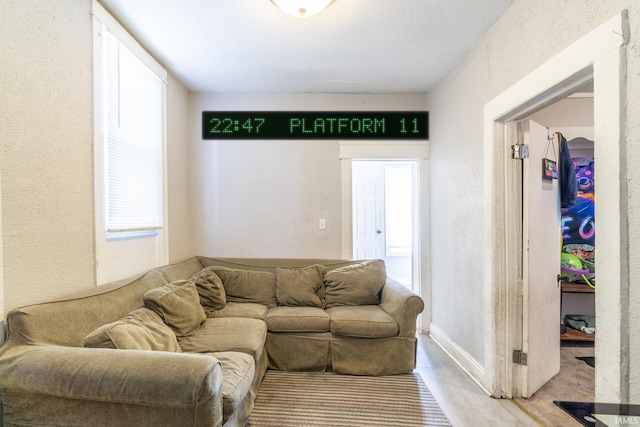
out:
22 h 47 min
